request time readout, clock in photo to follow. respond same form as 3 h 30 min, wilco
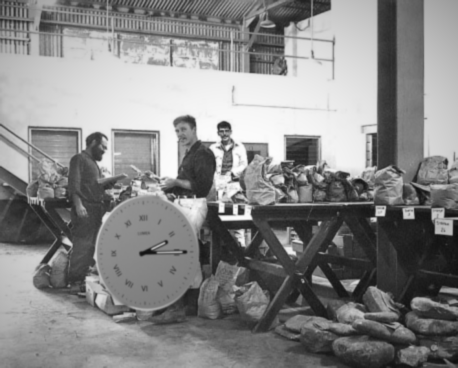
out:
2 h 15 min
